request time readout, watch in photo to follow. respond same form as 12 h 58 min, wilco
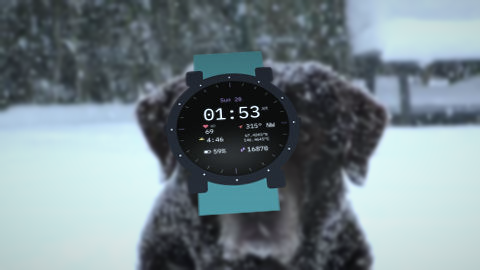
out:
1 h 53 min
